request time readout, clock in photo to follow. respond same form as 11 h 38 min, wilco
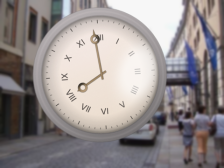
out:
7 h 59 min
